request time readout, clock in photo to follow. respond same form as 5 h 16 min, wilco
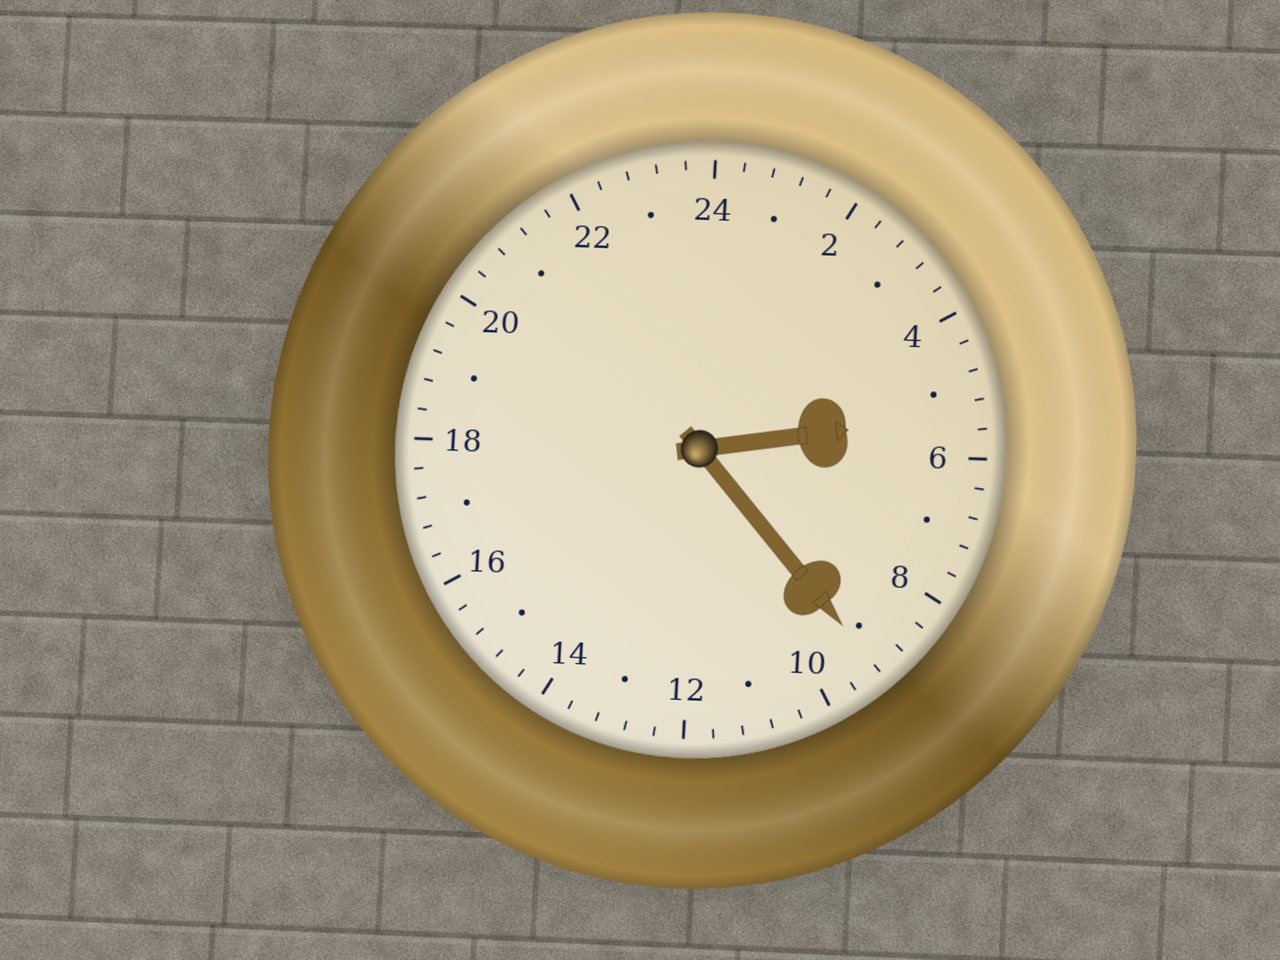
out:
5 h 23 min
